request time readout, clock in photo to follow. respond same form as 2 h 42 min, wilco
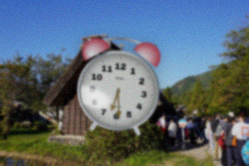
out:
6 h 29 min
